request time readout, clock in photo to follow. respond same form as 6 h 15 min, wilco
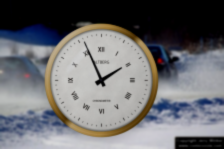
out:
1 h 56 min
